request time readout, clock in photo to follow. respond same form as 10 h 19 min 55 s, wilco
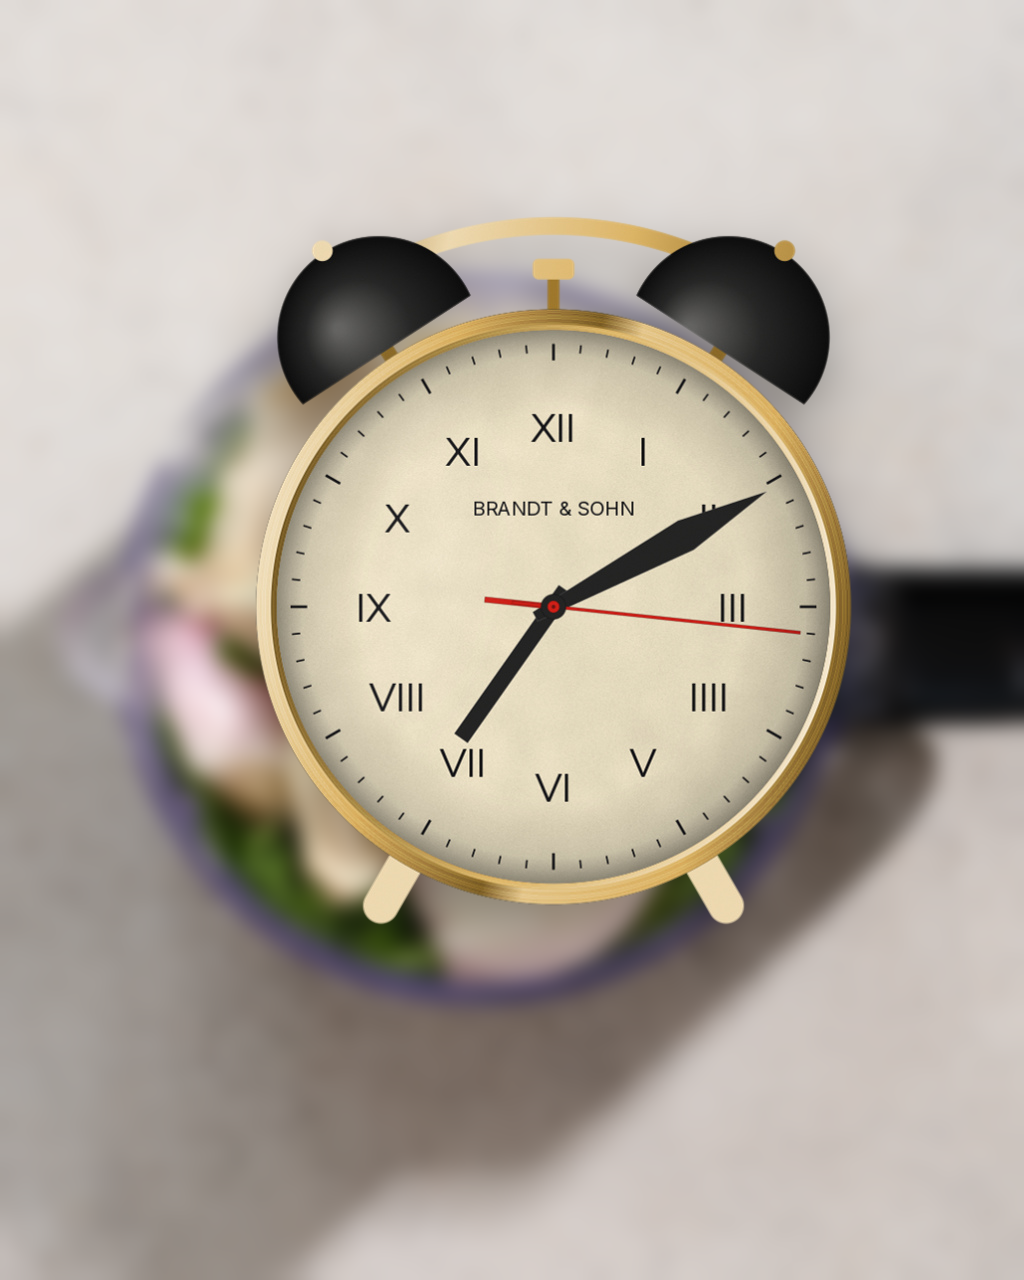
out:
7 h 10 min 16 s
